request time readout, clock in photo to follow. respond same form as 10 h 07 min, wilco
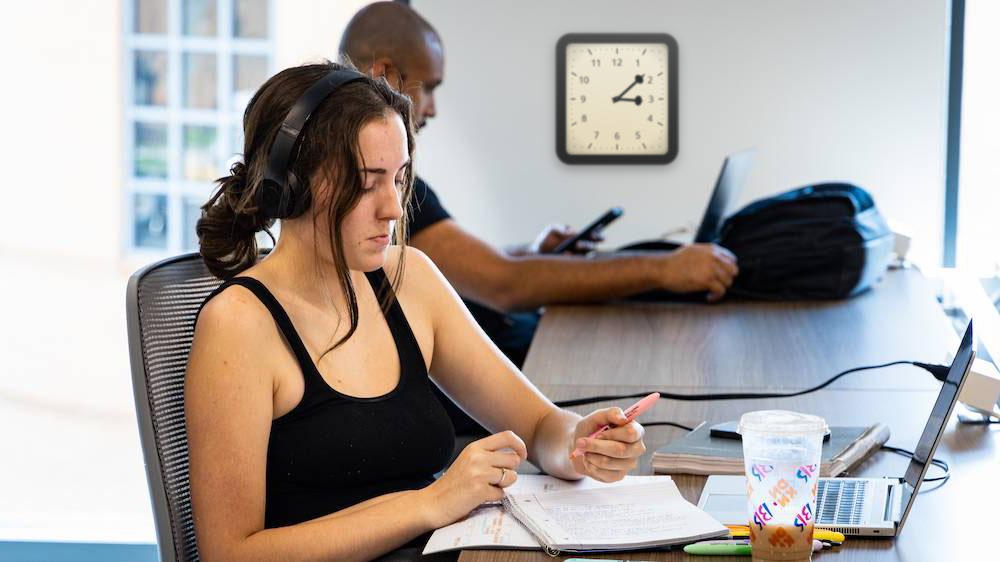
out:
3 h 08 min
